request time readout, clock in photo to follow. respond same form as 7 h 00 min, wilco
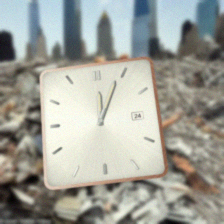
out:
12 h 04 min
